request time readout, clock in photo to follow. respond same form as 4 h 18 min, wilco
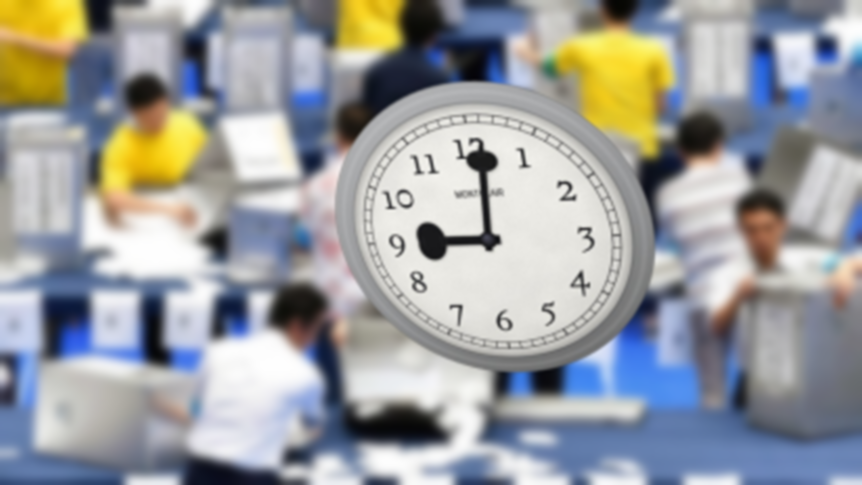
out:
9 h 01 min
